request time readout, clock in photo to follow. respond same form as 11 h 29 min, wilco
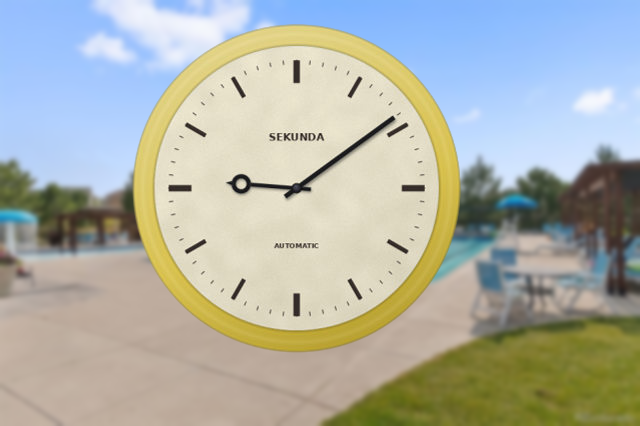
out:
9 h 09 min
